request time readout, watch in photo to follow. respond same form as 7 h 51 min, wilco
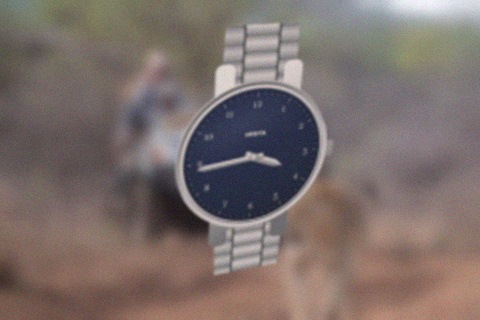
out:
3 h 44 min
